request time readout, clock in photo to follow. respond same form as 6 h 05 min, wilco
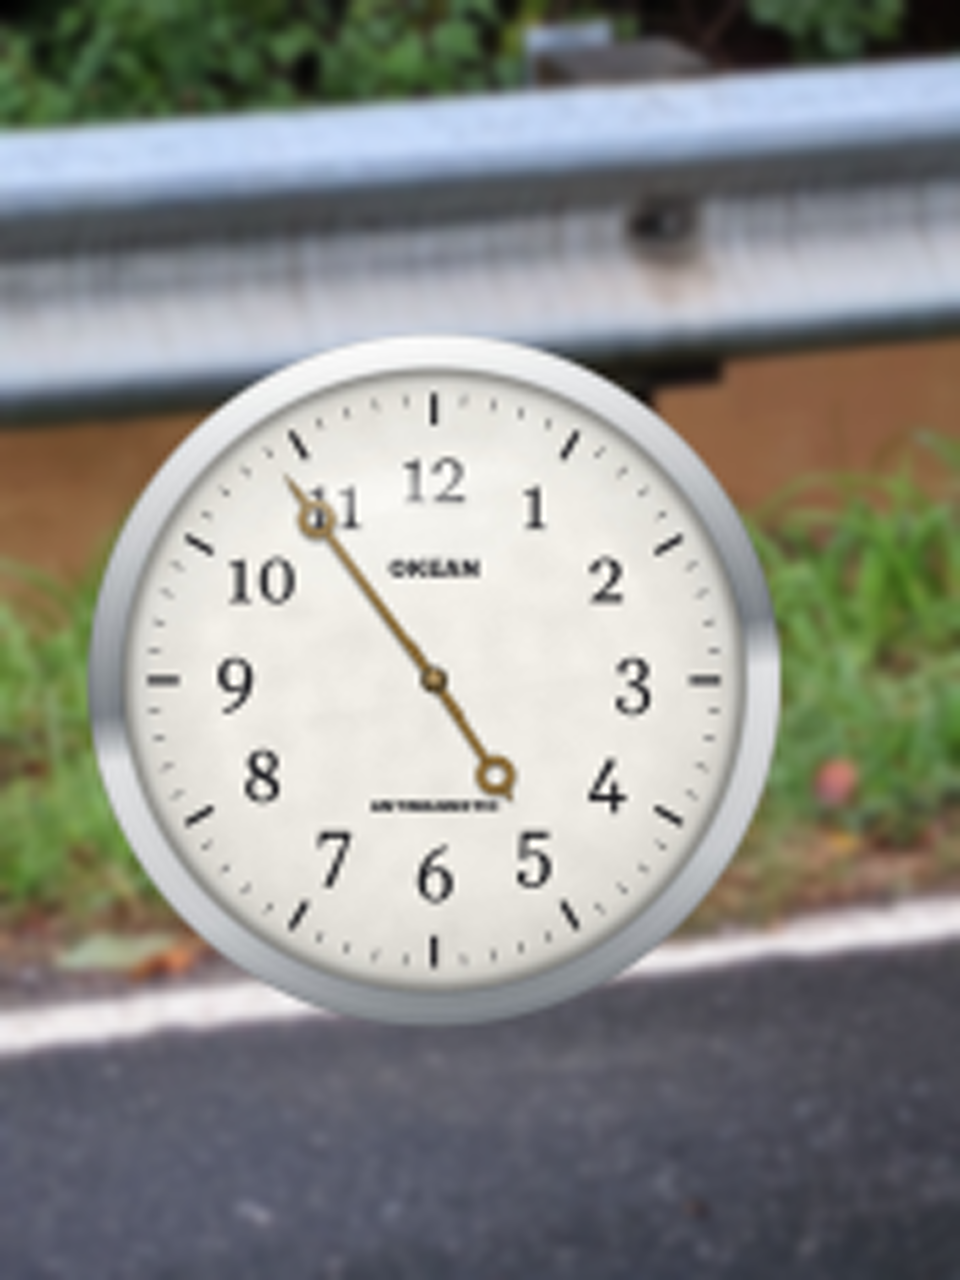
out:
4 h 54 min
